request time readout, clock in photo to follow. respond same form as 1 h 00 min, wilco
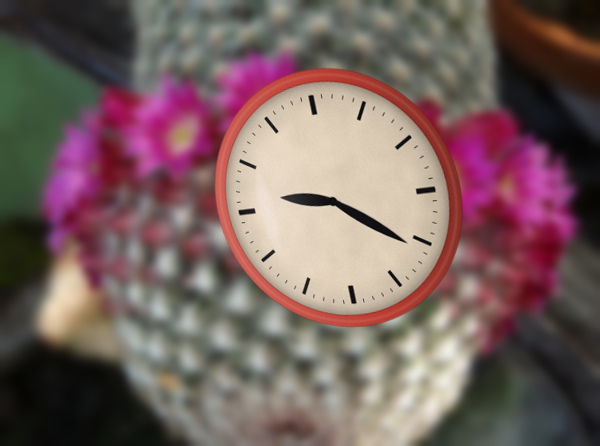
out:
9 h 21 min
